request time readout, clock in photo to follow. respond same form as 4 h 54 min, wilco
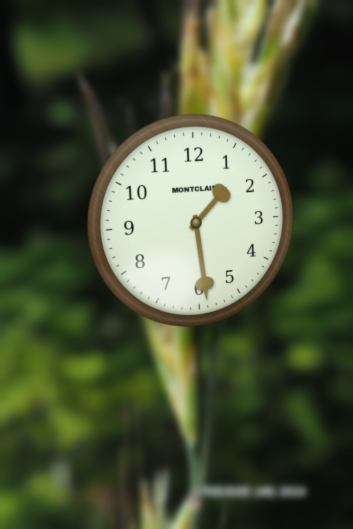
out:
1 h 29 min
